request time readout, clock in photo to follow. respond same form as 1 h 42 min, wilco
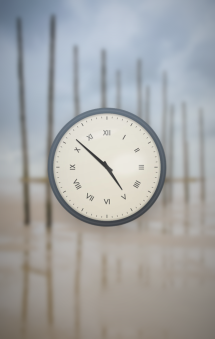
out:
4 h 52 min
